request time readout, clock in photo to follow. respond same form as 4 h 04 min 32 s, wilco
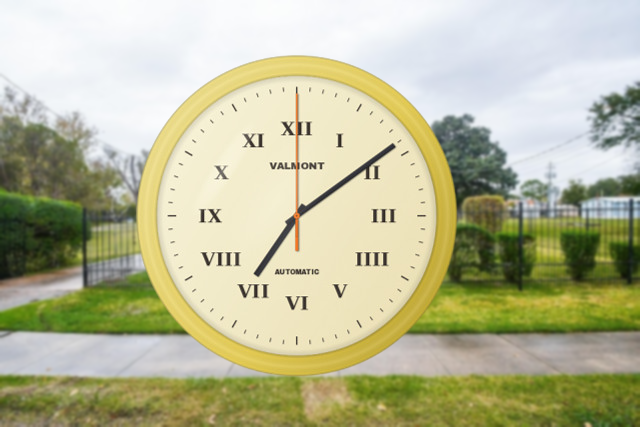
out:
7 h 09 min 00 s
